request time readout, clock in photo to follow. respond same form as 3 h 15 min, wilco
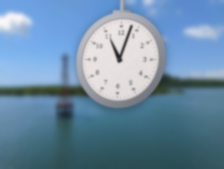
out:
11 h 03 min
